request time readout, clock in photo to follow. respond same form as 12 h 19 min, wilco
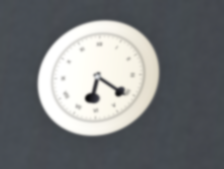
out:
6 h 21 min
